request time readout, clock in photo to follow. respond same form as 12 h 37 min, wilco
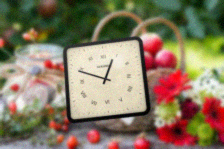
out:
12 h 49 min
